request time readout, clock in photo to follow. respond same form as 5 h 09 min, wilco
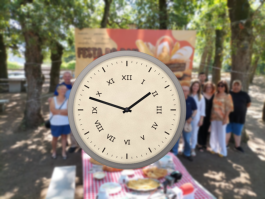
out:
1 h 48 min
